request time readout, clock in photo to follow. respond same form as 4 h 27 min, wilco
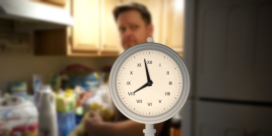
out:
7 h 58 min
